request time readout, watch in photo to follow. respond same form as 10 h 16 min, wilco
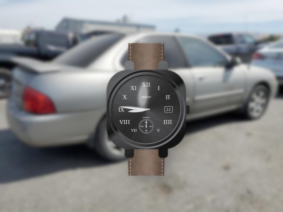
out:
8 h 46 min
